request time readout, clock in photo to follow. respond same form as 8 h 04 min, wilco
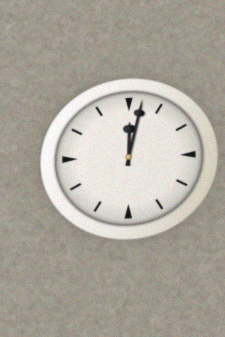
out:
12 h 02 min
